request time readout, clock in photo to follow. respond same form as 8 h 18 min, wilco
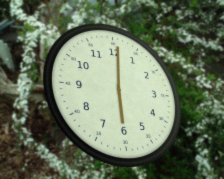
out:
6 h 01 min
